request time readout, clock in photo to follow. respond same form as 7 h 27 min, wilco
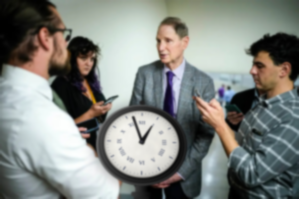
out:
12 h 57 min
